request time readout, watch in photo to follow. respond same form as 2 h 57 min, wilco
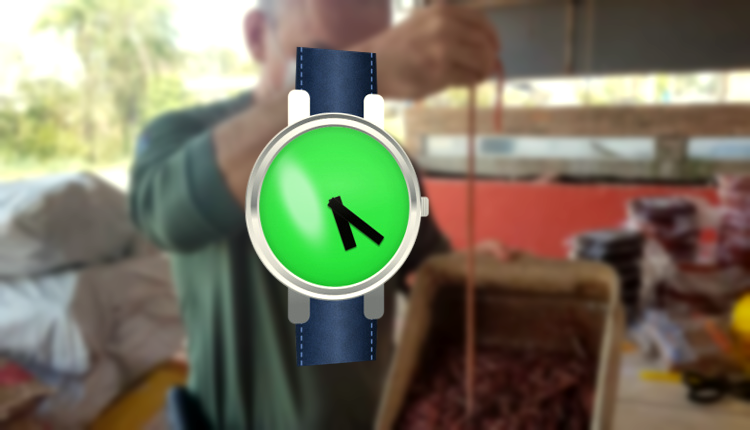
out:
5 h 21 min
